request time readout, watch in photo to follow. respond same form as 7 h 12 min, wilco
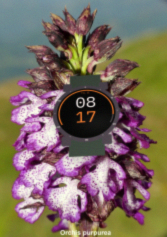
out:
8 h 17 min
